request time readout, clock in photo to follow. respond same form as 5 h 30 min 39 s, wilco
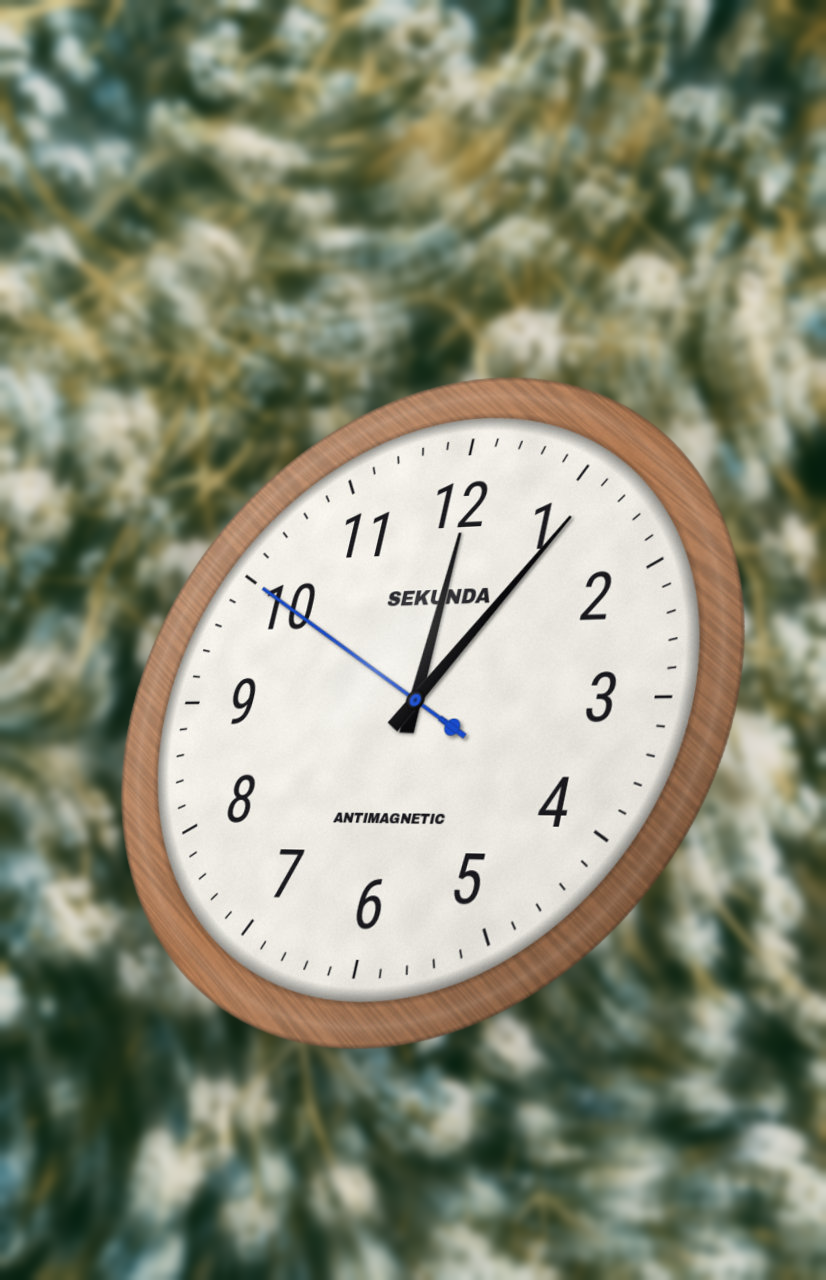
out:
12 h 05 min 50 s
